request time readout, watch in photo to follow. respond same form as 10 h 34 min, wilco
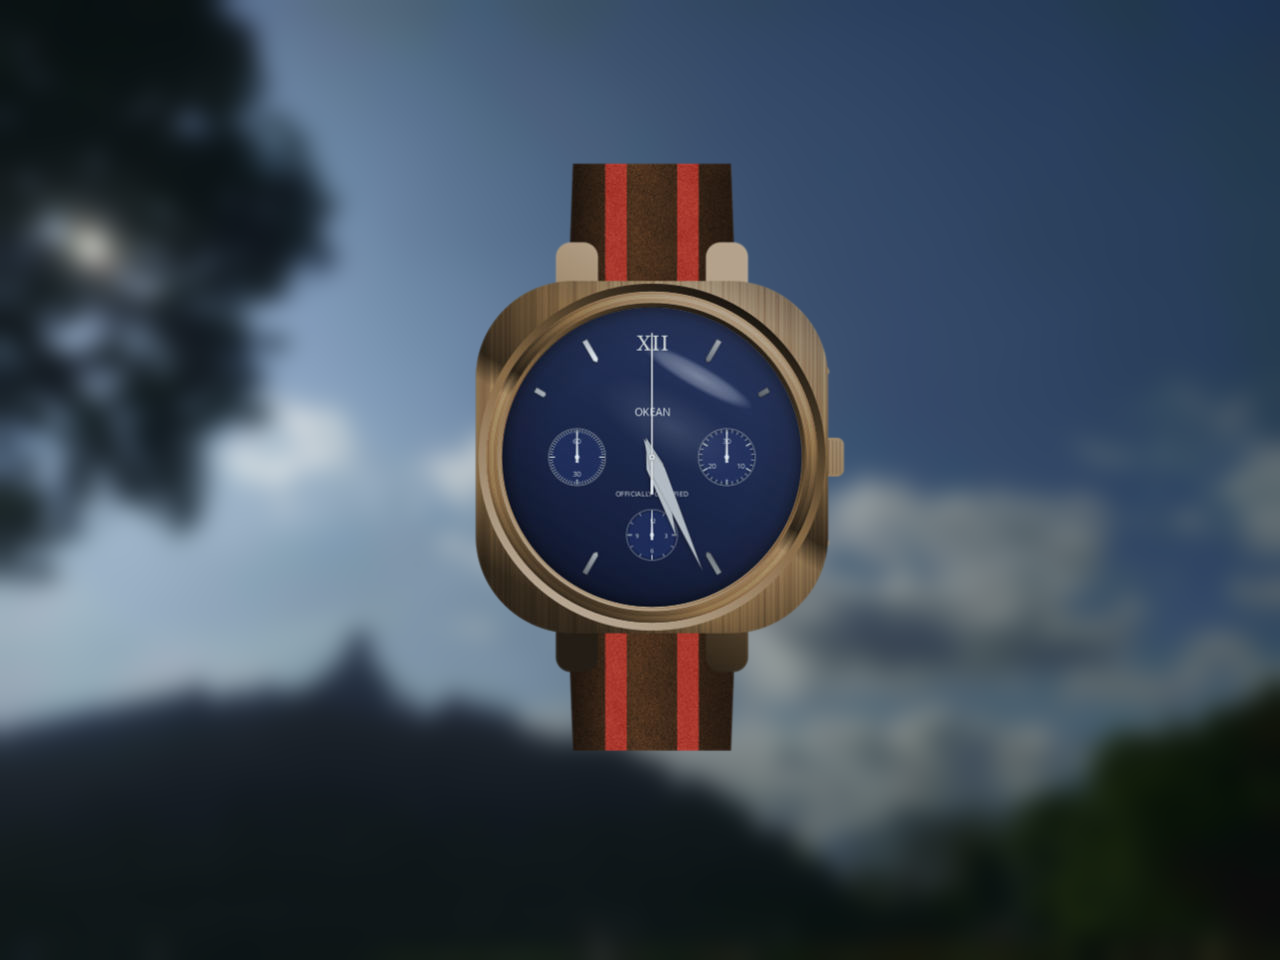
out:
5 h 26 min
